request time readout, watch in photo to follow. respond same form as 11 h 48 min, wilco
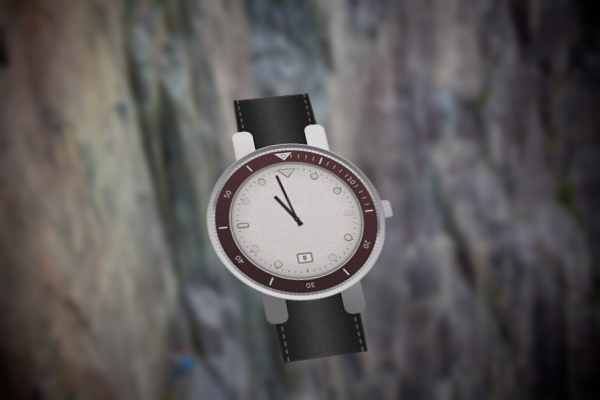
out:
10 h 58 min
